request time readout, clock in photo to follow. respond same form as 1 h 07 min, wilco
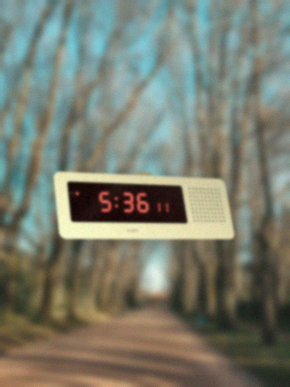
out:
5 h 36 min
